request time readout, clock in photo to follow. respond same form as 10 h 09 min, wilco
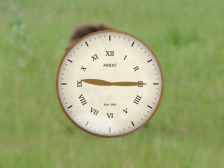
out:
9 h 15 min
